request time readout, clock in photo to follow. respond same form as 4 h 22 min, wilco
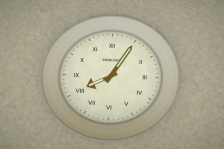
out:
8 h 05 min
